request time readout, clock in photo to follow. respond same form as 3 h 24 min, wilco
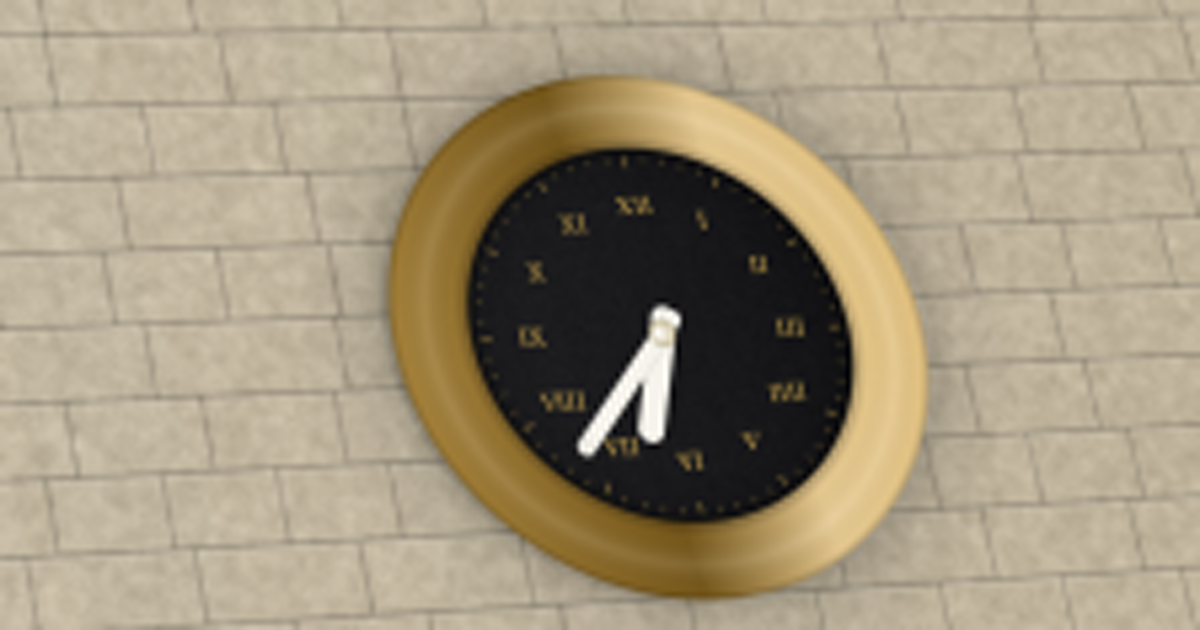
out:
6 h 37 min
